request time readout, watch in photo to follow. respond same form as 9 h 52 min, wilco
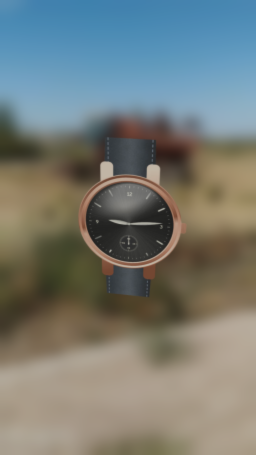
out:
9 h 14 min
